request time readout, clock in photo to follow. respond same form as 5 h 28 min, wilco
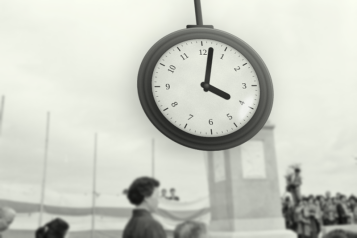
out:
4 h 02 min
